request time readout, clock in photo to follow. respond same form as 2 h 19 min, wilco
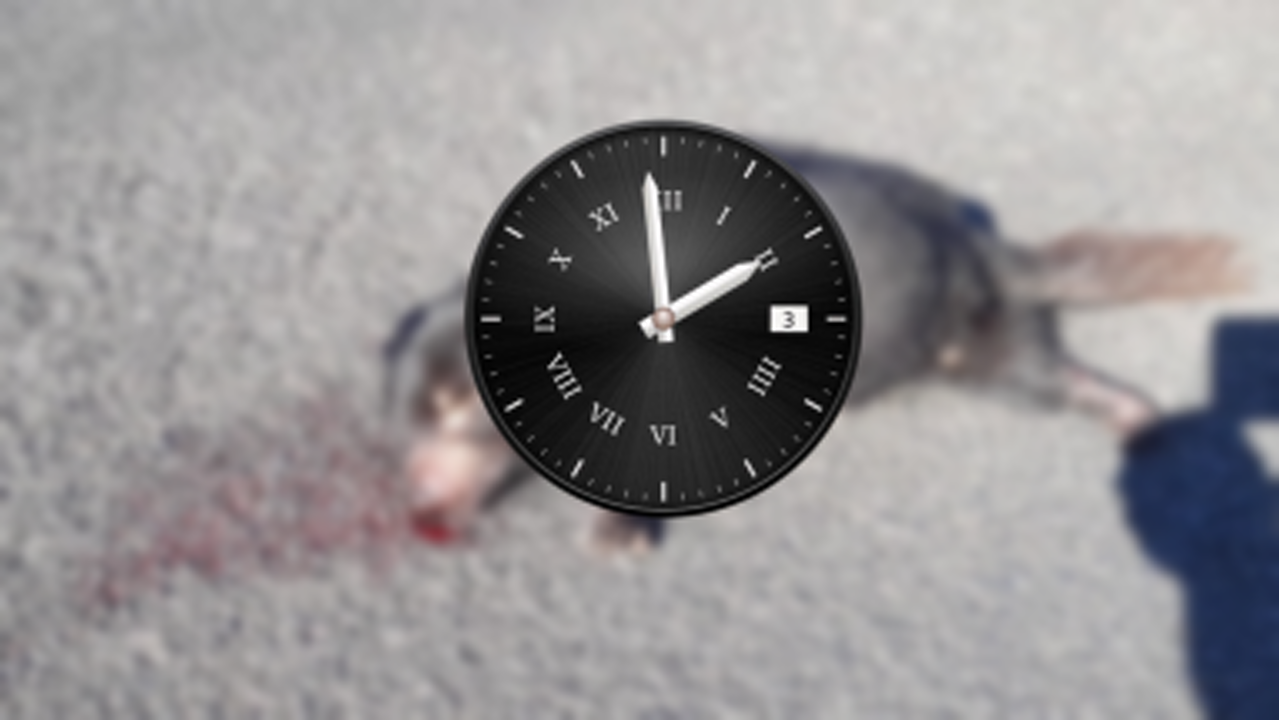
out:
1 h 59 min
